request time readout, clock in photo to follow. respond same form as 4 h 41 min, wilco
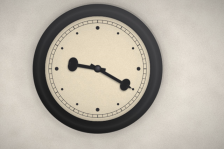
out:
9 h 20 min
